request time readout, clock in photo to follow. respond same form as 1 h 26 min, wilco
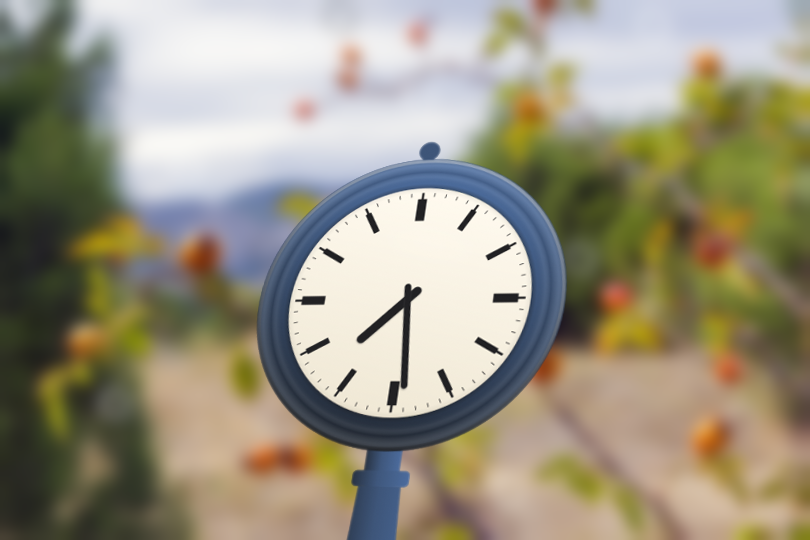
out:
7 h 29 min
